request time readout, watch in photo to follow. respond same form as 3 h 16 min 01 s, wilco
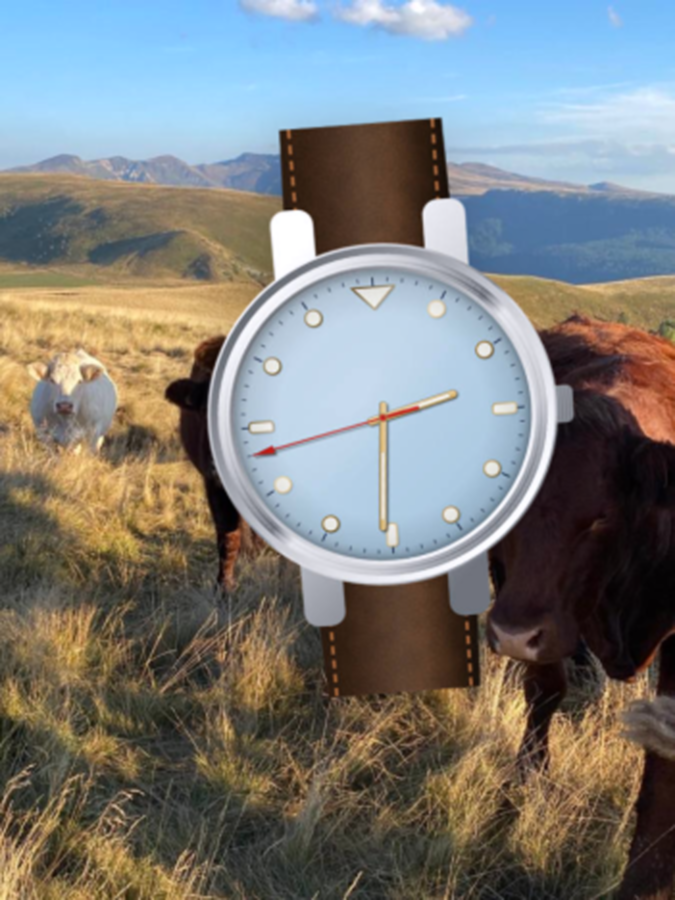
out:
2 h 30 min 43 s
